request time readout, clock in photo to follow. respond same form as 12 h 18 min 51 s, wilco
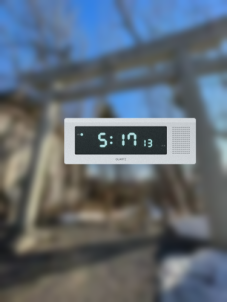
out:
5 h 17 min 13 s
